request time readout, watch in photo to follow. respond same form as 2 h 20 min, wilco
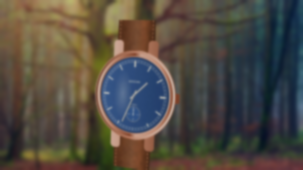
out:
1 h 34 min
